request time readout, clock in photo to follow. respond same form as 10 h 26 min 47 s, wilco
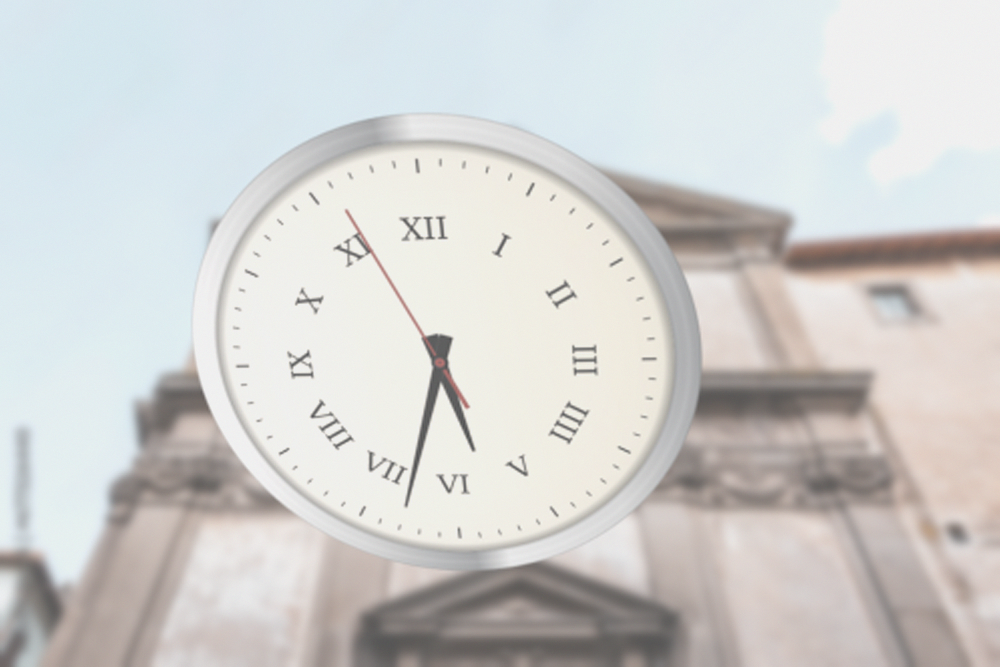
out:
5 h 32 min 56 s
